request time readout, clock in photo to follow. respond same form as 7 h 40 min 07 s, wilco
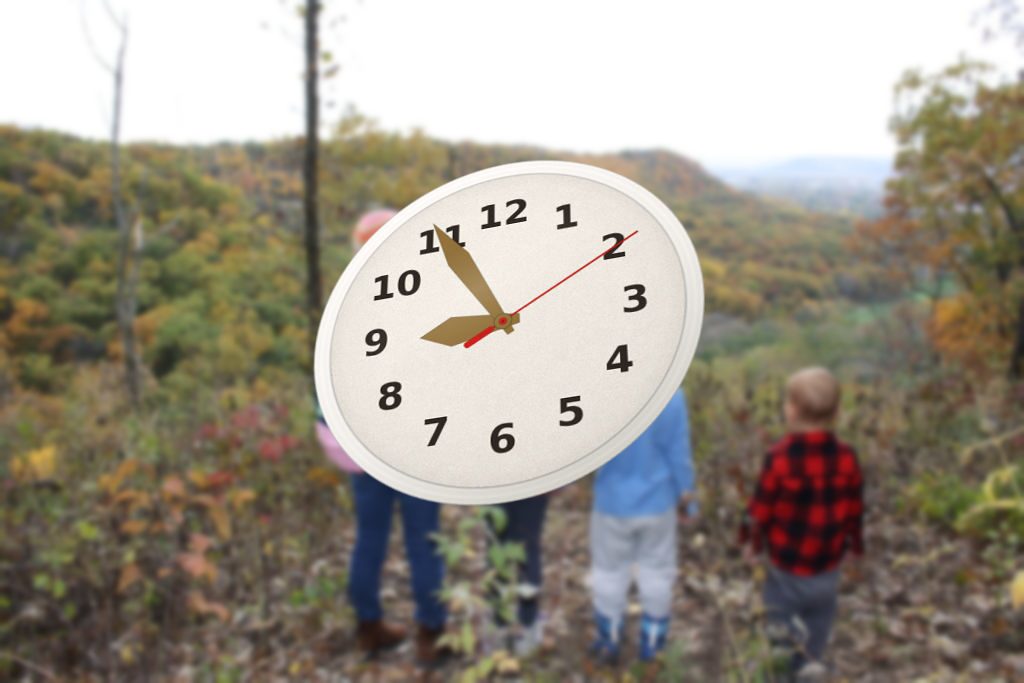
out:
8 h 55 min 10 s
